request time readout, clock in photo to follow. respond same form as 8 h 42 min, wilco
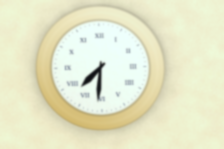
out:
7 h 31 min
